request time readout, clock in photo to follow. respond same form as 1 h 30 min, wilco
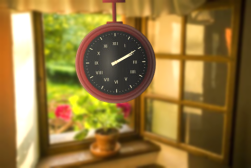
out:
2 h 10 min
